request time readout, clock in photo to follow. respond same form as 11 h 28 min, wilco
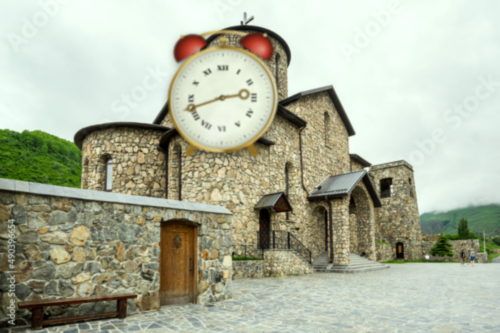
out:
2 h 42 min
